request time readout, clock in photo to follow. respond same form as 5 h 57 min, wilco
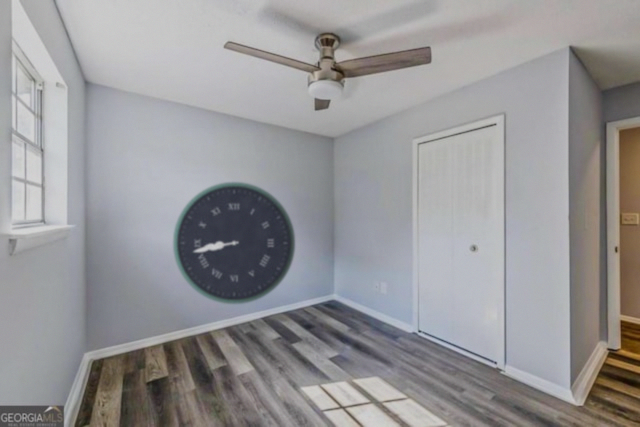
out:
8 h 43 min
